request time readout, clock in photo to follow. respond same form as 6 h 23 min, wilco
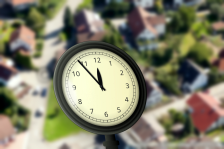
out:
11 h 54 min
